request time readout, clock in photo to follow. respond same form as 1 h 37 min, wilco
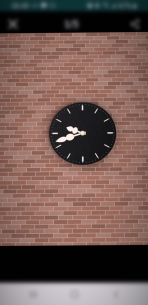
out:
9 h 42 min
